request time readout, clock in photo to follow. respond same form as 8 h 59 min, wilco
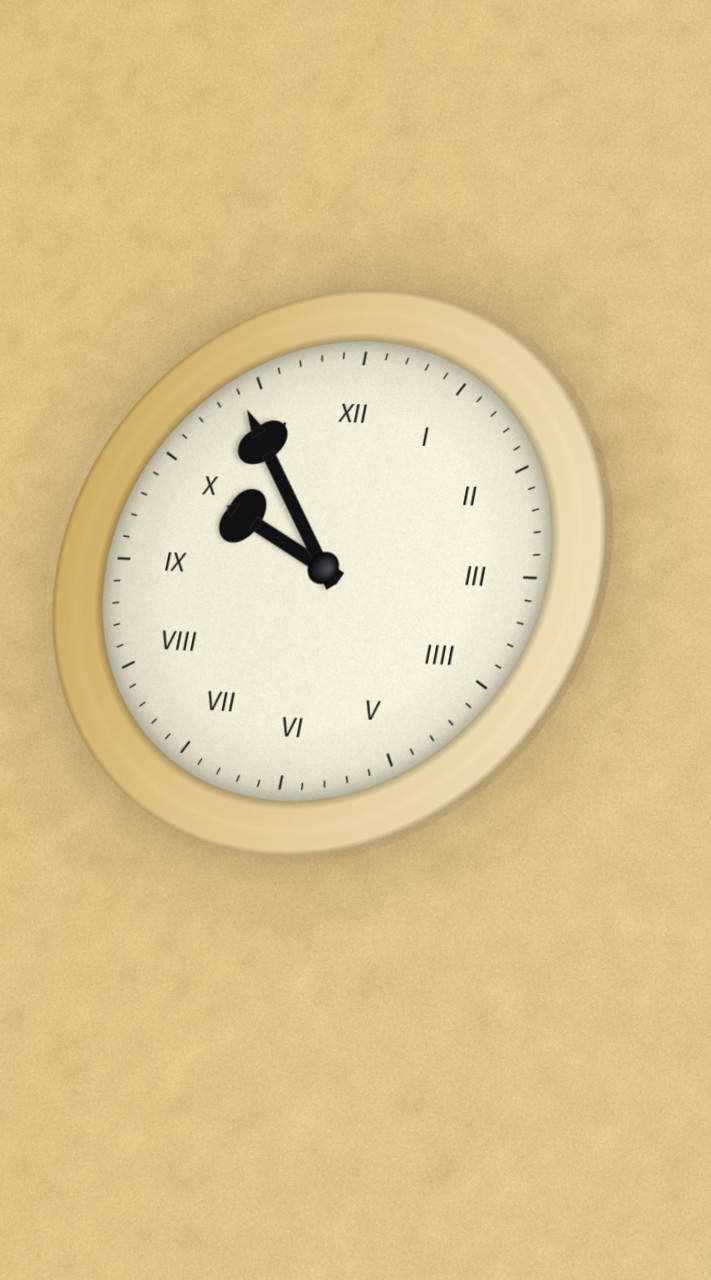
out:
9 h 54 min
